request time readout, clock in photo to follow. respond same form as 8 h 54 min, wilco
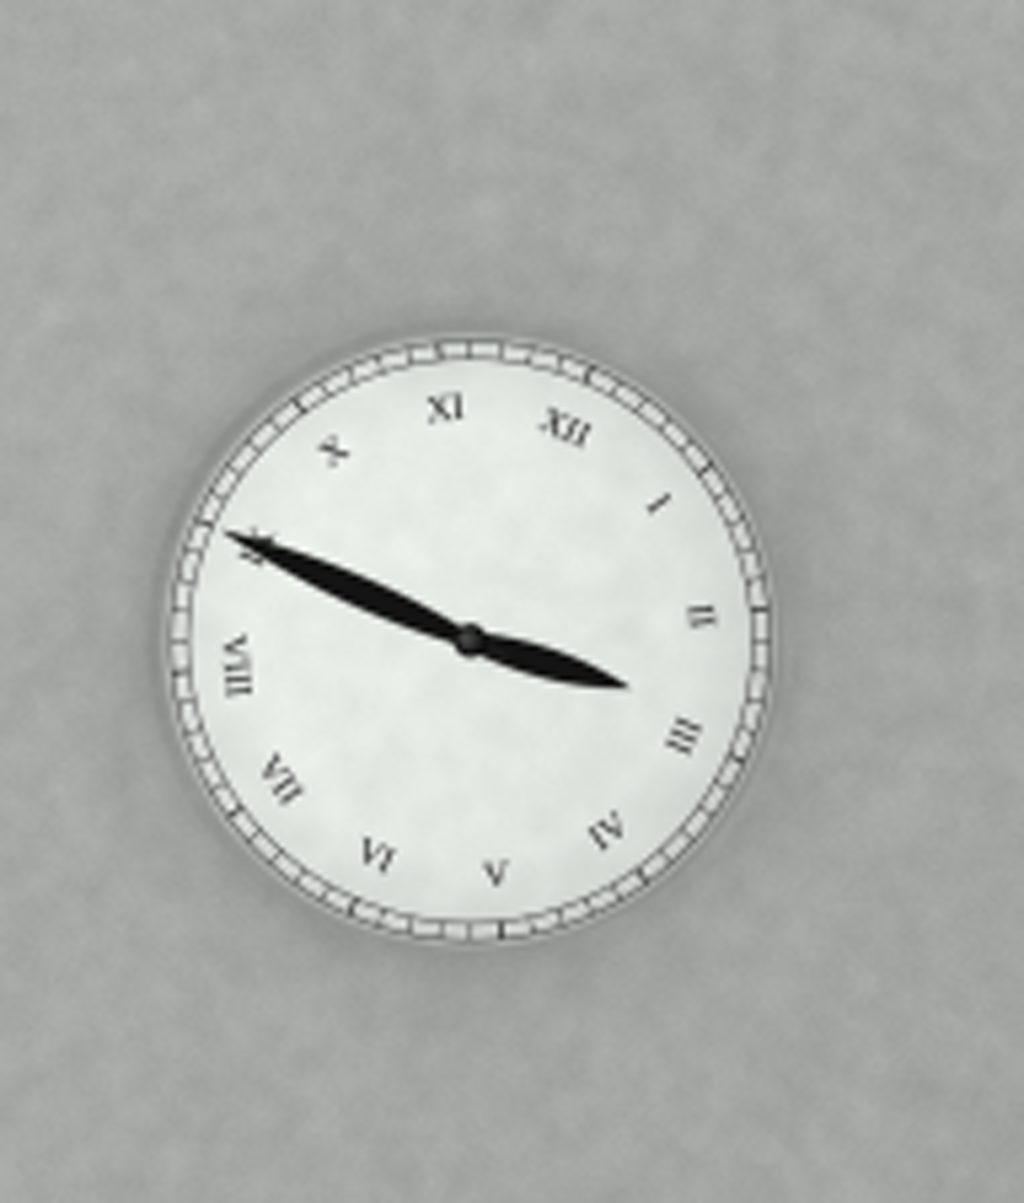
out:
2 h 45 min
